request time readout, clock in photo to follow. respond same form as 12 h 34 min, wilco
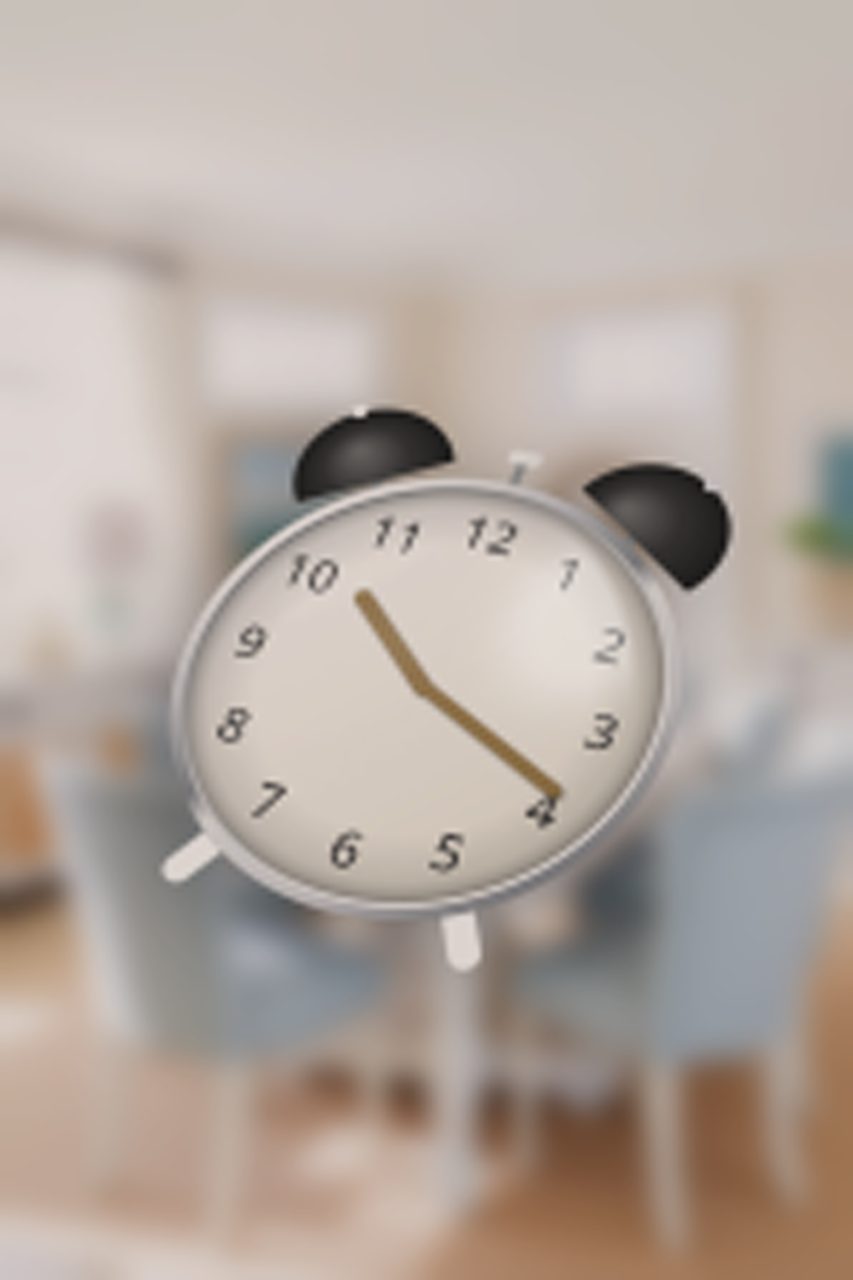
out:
10 h 19 min
